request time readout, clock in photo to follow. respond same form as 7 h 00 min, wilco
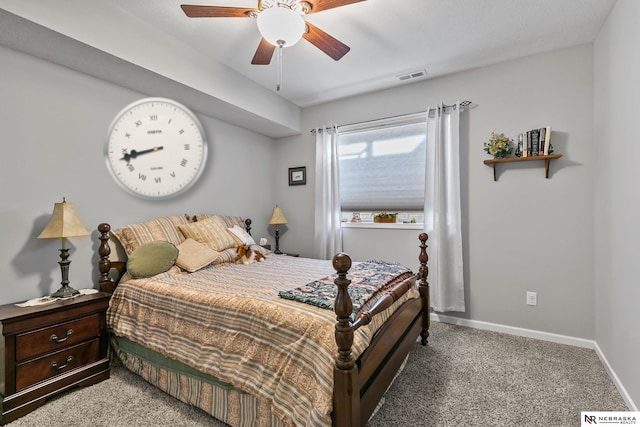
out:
8 h 43 min
